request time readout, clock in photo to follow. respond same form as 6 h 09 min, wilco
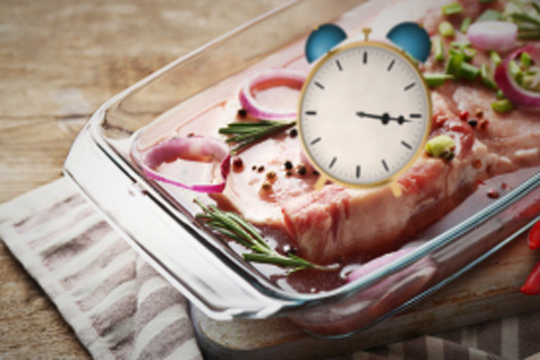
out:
3 h 16 min
